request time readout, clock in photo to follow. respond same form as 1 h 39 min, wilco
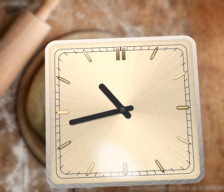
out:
10 h 43 min
